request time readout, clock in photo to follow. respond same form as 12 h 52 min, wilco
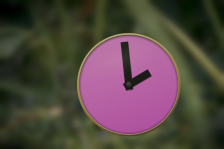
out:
1 h 59 min
